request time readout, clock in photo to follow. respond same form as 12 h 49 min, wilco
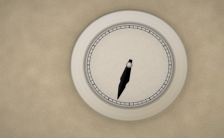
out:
6 h 33 min
